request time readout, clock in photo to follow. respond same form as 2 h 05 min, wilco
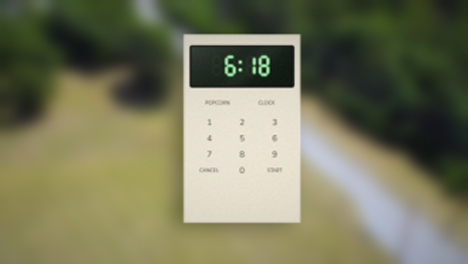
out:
6 h 18 min
